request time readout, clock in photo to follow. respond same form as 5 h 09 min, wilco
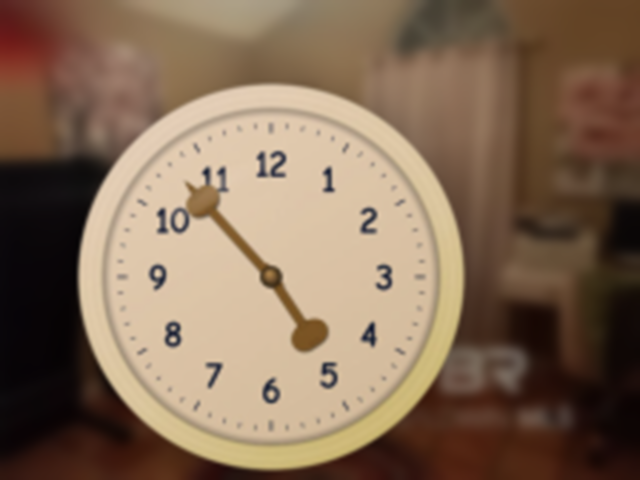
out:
4 h 53 min
